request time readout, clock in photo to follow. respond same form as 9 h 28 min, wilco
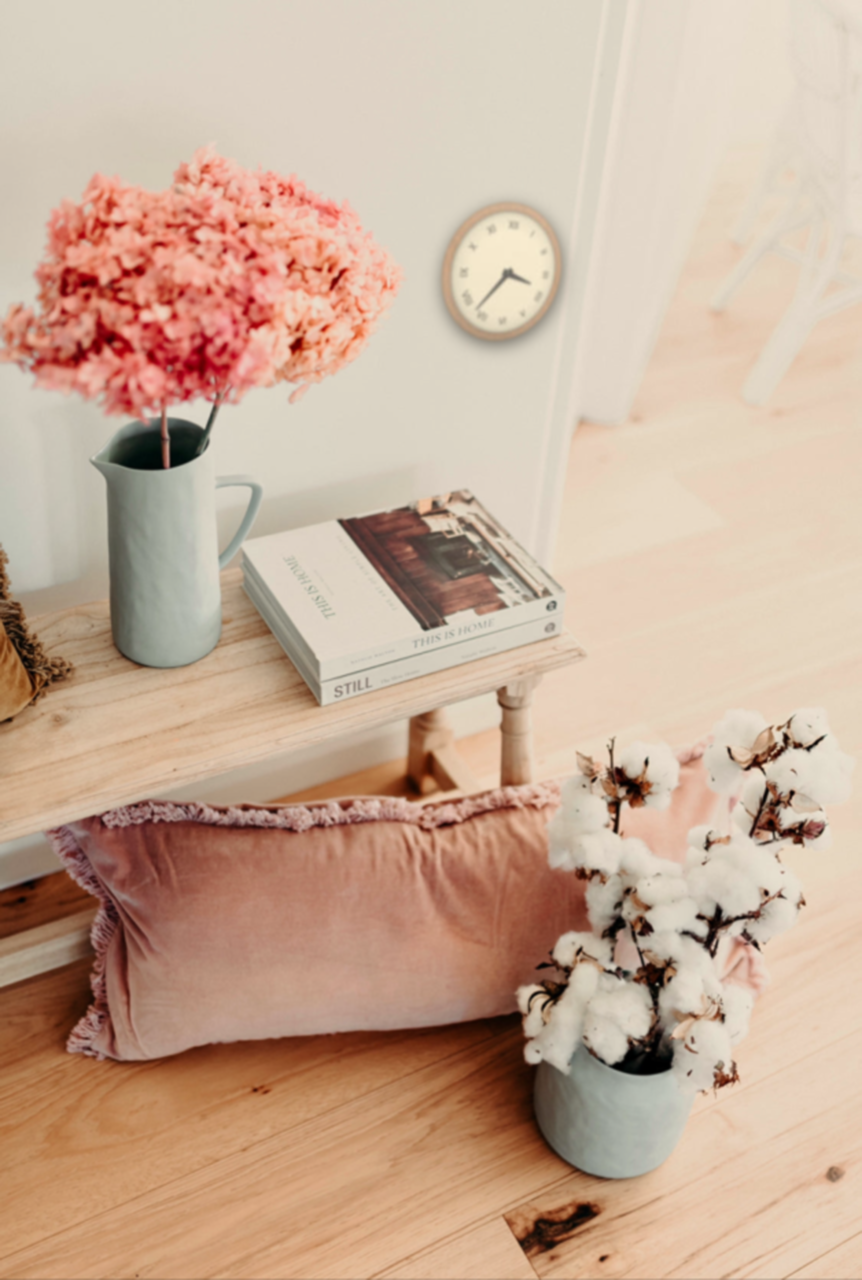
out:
3 h 37 min
